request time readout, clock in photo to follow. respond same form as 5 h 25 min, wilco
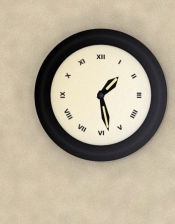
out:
1 h 28 min
